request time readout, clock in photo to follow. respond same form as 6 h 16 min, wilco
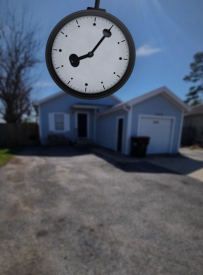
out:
8 h 05 min
